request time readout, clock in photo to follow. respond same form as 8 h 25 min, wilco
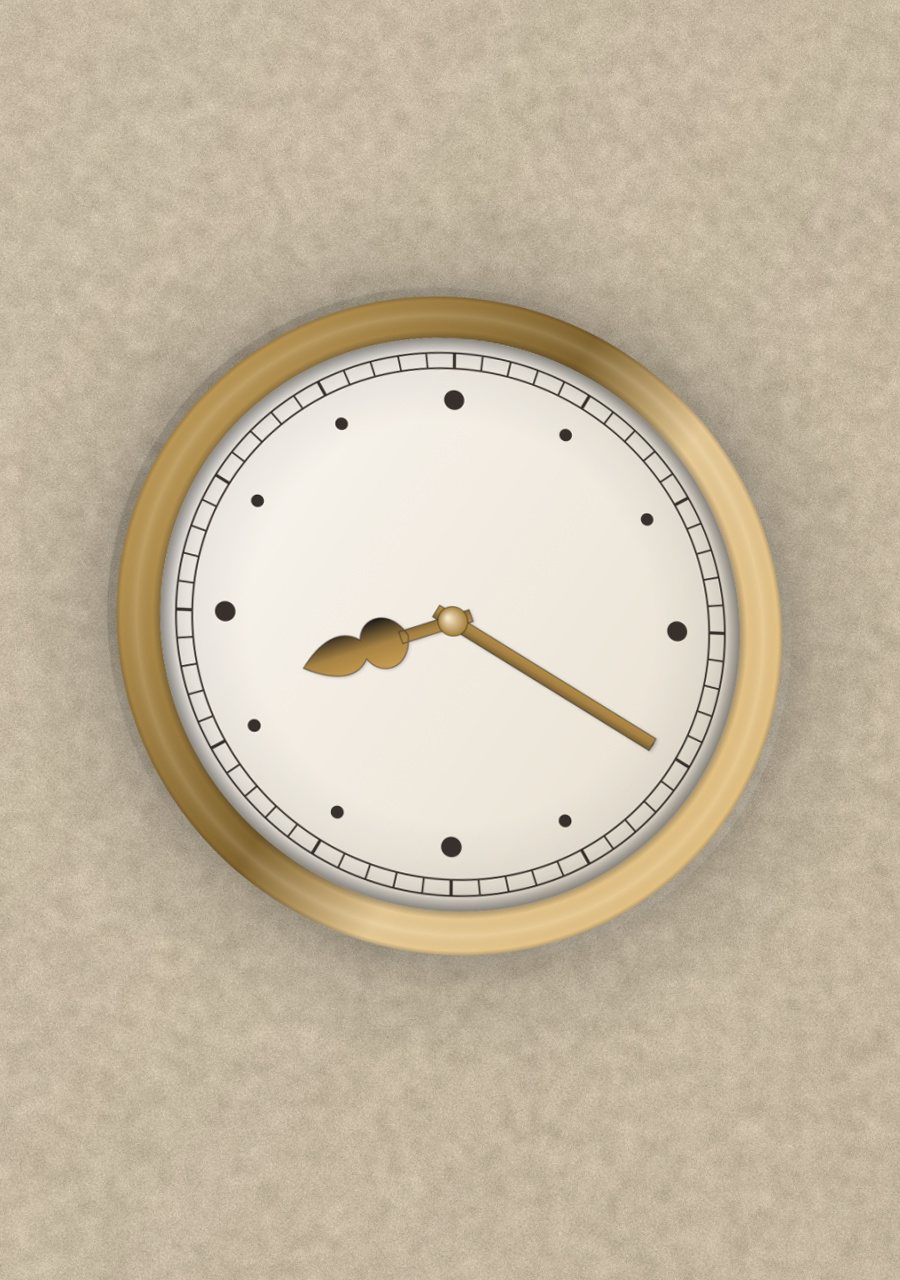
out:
8 h 20 min
